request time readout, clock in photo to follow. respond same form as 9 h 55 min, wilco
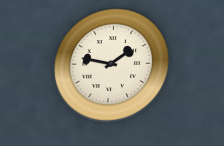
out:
1 h 47 min
